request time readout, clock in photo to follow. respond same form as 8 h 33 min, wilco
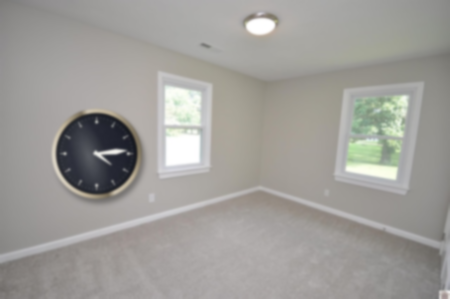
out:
4 h 14 min
